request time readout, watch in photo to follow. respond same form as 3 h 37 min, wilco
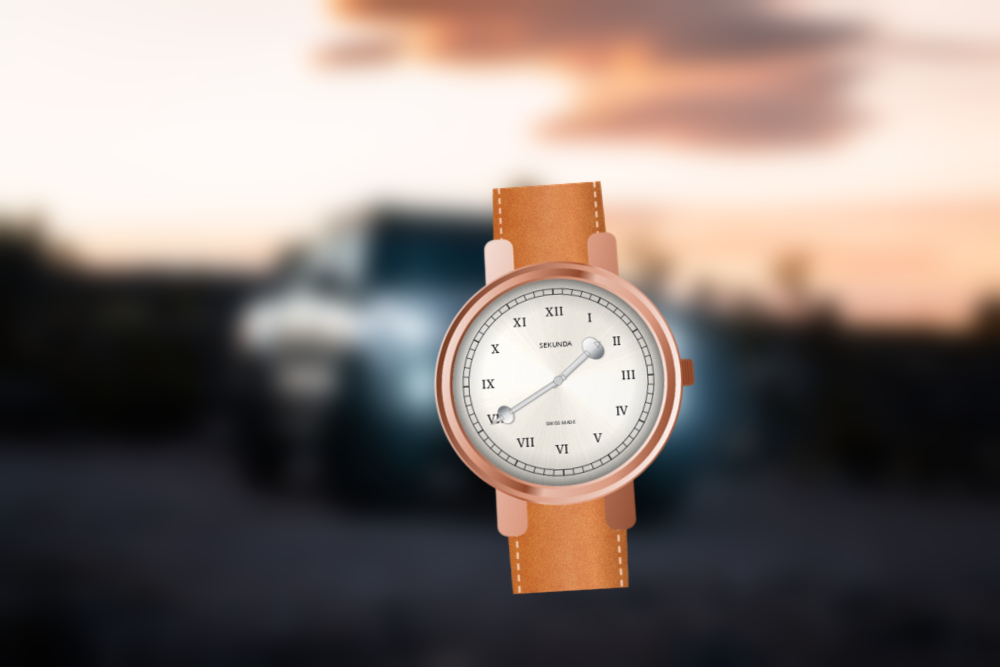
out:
1 h 40 min
